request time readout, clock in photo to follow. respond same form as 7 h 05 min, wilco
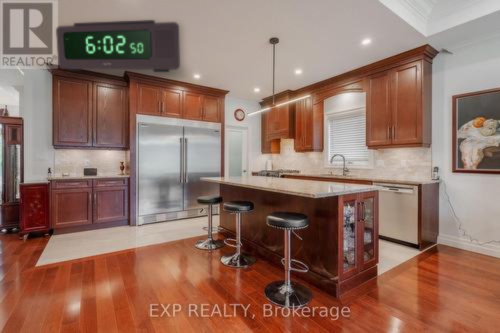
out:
6 h 02 min
